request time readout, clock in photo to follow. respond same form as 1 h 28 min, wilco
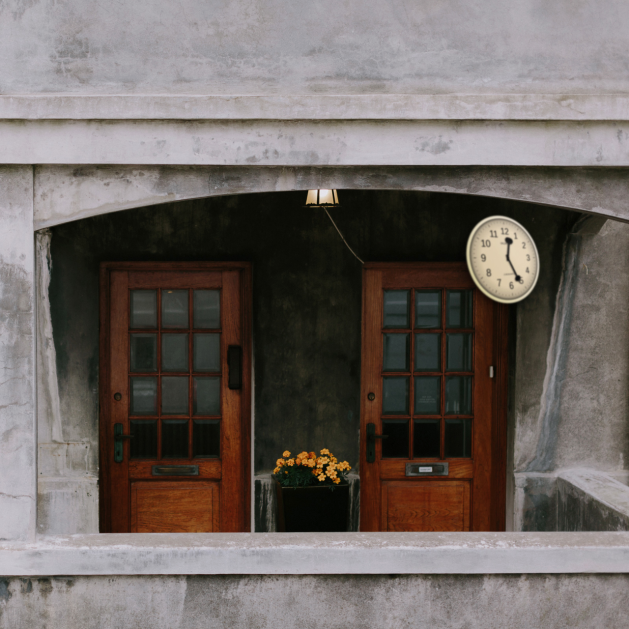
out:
12 h 26 min
